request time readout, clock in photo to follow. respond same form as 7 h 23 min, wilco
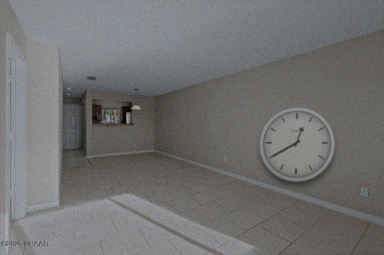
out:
12 h 40 min
